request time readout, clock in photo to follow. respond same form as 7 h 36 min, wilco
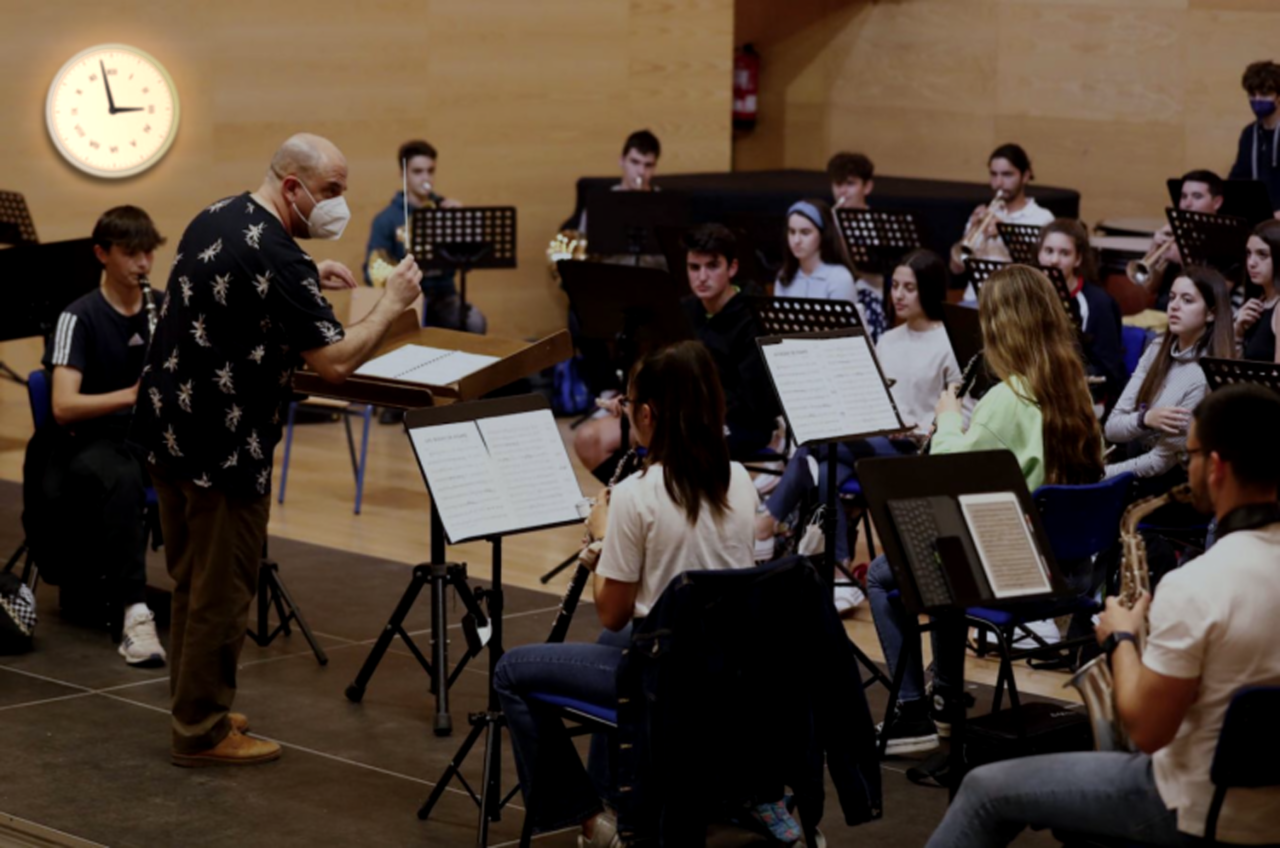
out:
2 h 58 min
